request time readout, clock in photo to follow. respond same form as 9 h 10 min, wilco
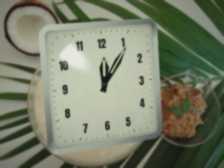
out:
12 h 06 min
